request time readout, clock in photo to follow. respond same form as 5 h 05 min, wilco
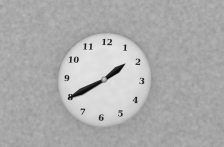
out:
1 h 40 min
